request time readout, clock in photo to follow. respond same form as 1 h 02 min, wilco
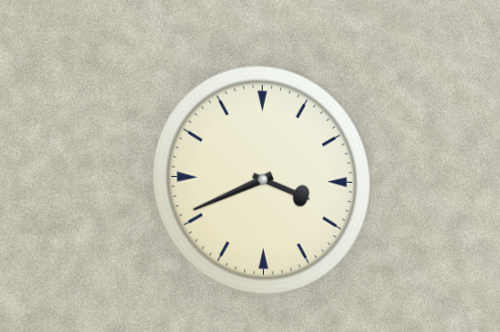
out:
3 h 41 min
